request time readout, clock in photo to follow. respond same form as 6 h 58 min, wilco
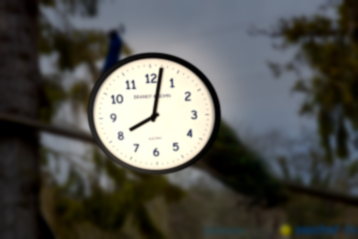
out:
8 h 02 min
